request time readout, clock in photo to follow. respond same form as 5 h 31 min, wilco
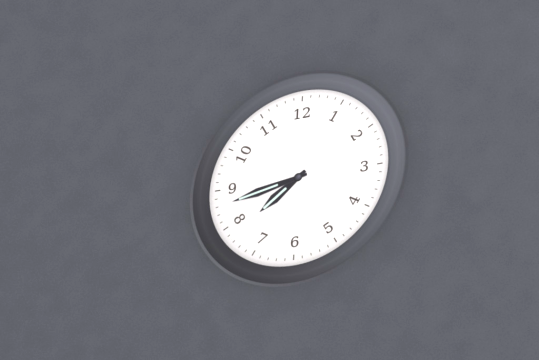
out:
7 h 43 min
